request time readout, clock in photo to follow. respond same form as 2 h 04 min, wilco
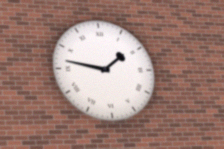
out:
1 h 47 min
